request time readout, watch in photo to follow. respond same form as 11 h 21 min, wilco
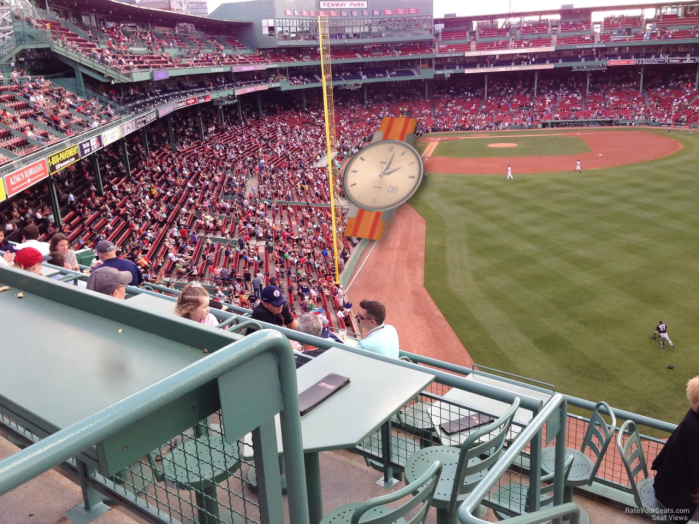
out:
2 h 02 min
